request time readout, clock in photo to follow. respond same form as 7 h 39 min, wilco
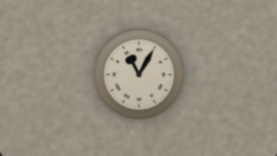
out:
11 h 05 min
